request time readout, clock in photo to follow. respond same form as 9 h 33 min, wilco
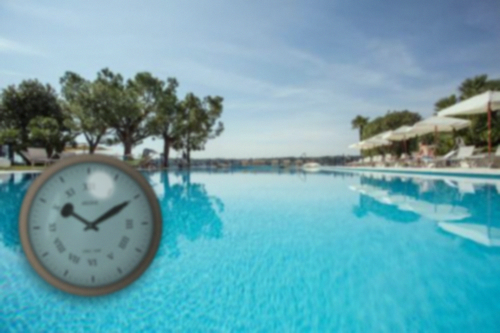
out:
10 h 10 min
